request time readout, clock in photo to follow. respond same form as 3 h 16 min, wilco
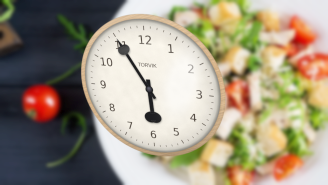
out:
5 h 55 min
